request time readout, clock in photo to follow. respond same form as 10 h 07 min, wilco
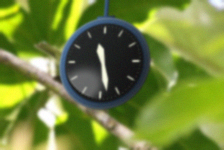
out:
11 h 28 min
